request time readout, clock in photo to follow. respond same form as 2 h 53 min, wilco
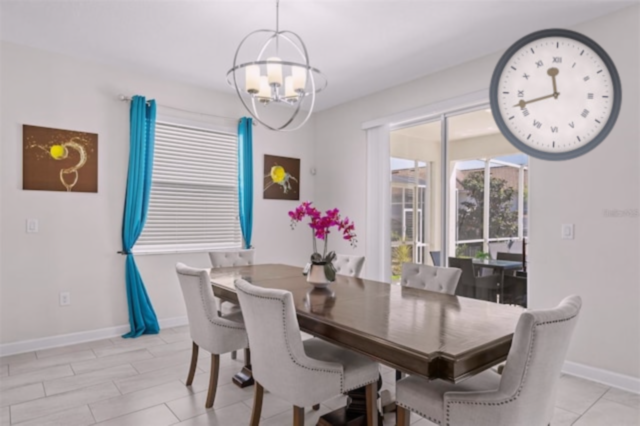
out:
11 h 42 min
